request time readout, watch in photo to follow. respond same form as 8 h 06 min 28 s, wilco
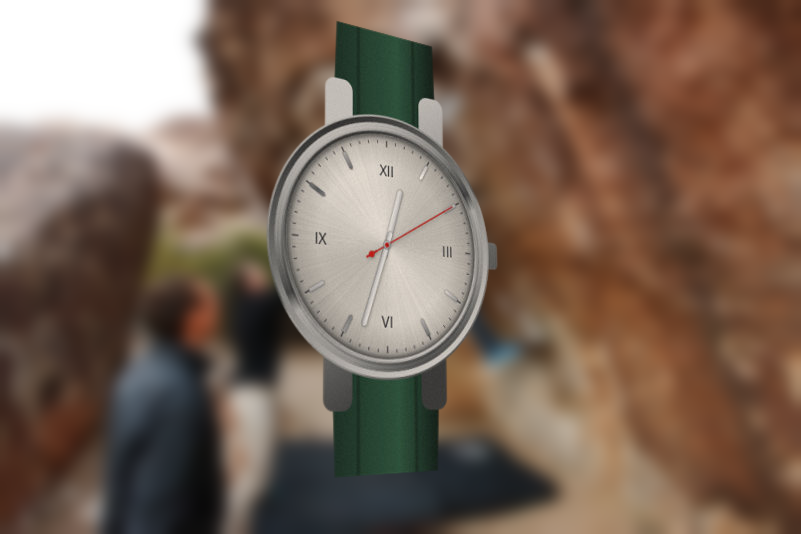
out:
12 h 33 min 10 s
